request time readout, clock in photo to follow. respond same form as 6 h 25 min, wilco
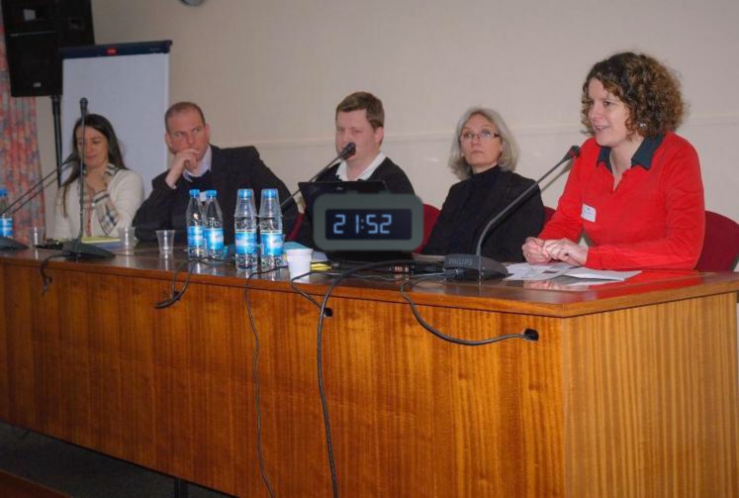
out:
21 h 52 min
